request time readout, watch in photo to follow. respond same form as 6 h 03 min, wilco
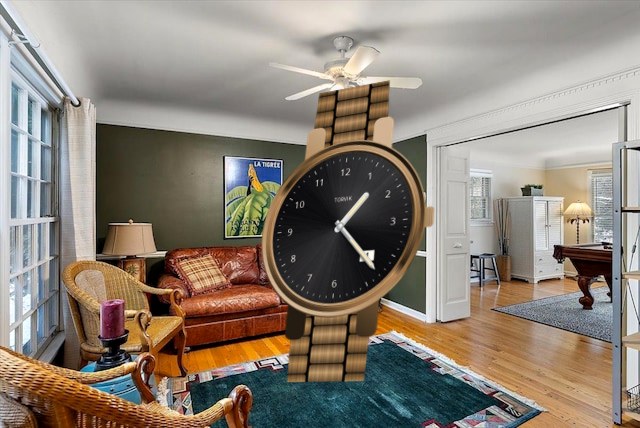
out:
1 h 23 min
